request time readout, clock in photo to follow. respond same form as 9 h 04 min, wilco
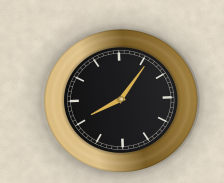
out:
8 h 06 min
